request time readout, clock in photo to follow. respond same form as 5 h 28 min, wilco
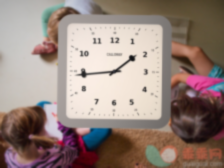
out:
1 h 44 min
